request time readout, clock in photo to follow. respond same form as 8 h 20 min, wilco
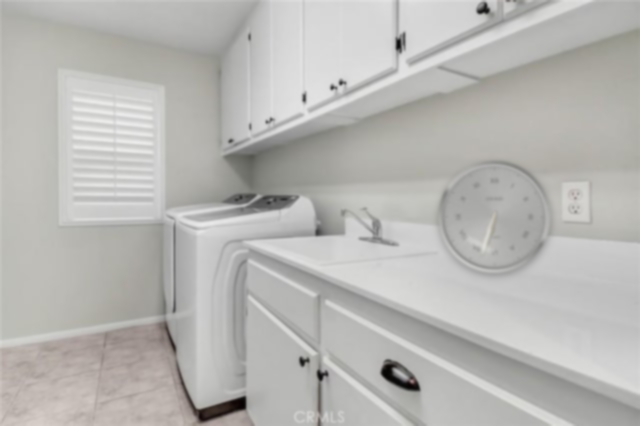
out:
6 h 33 min
